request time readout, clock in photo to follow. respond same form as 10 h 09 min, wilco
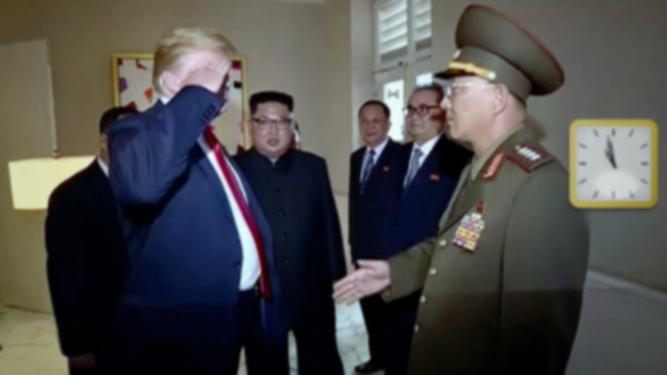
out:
10 h 58 min
